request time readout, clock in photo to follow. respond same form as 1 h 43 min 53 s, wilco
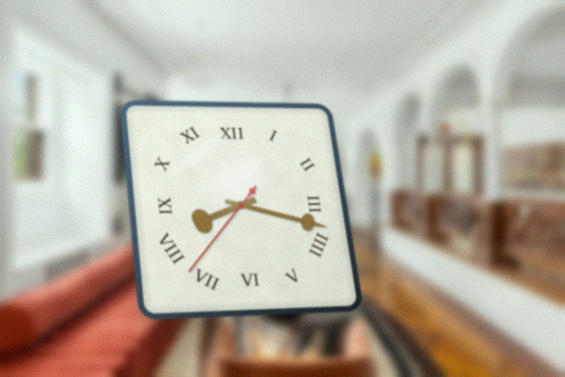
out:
8 h 17 min 37 s
